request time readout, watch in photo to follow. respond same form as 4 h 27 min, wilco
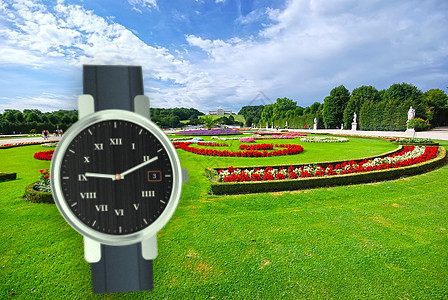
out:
9 h 11 min
